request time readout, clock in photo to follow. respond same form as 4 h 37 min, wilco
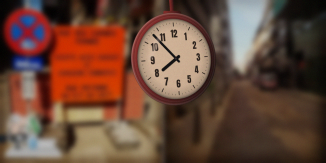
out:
7 h 53 min
